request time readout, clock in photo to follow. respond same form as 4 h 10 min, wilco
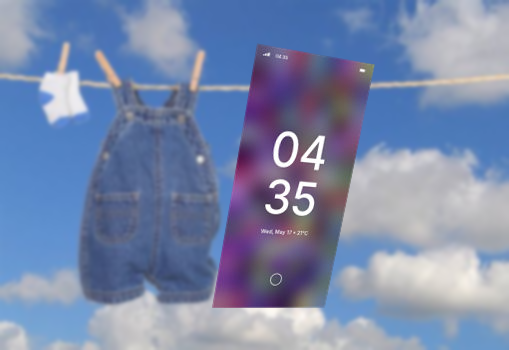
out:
4 h 35 min
